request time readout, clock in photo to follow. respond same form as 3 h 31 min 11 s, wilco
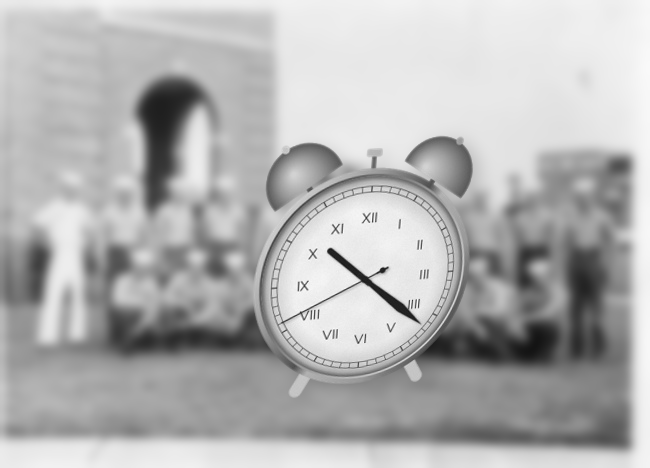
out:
10 h 21 min 41 s
